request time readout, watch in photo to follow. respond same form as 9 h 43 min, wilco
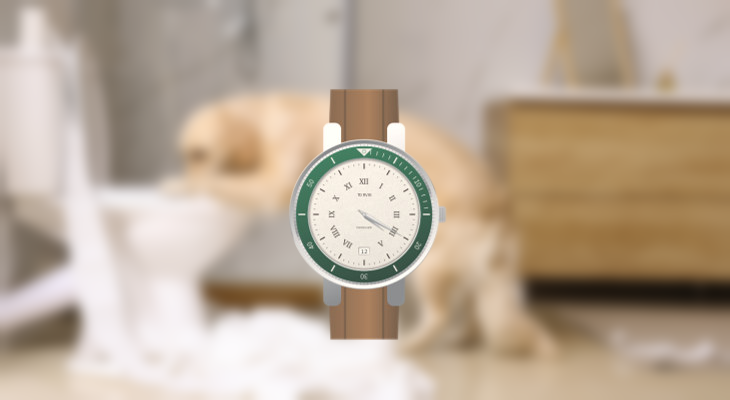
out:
4 h 20 min
